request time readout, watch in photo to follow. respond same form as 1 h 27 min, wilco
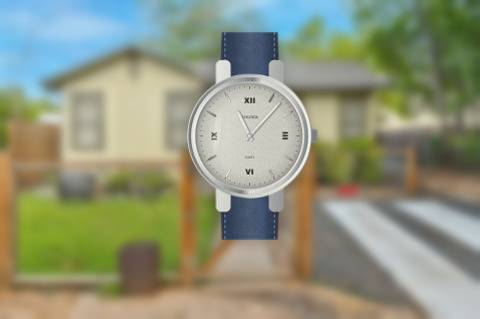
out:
11 h 07 min
